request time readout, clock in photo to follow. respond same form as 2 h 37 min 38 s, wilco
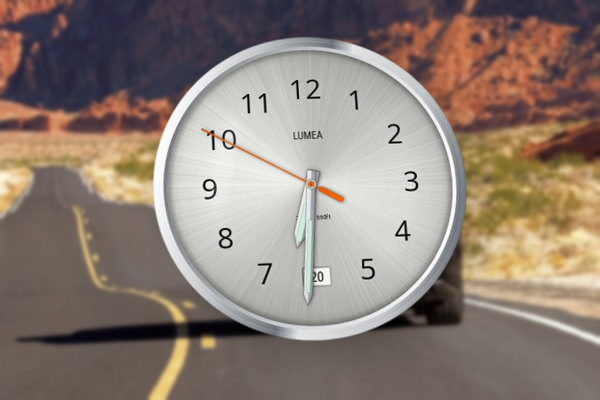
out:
6 h 30 min 50 s
